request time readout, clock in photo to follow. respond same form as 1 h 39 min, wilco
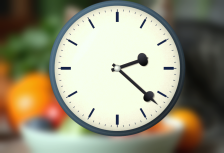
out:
2 h 22 min
